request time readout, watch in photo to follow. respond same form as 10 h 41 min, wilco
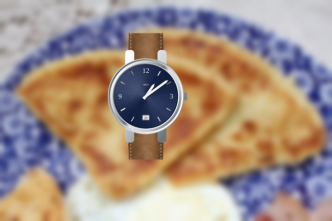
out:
1 h 09 min
